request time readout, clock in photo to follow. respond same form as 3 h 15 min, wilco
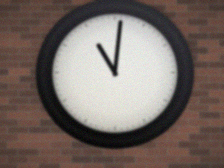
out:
11 h 01 min
